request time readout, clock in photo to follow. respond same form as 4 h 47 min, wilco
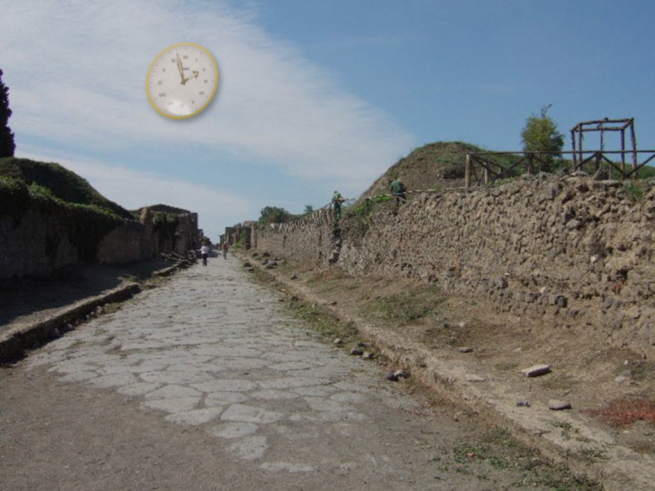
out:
1 h 57 min
